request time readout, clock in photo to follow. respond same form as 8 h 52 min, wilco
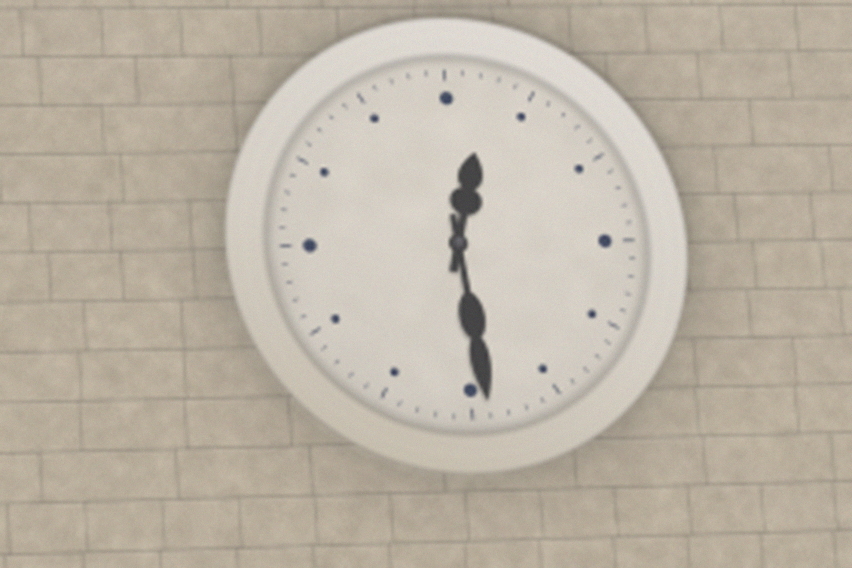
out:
12 h 29 min
